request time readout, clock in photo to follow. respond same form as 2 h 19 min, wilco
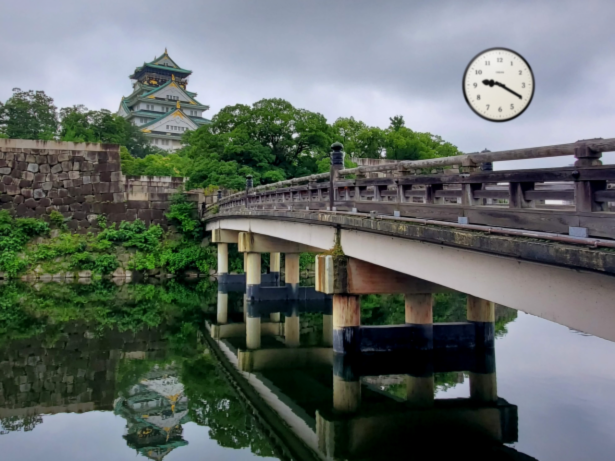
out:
9 h 20 min
